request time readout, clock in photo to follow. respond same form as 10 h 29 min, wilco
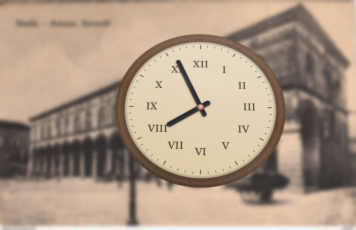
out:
7 h 56 min
